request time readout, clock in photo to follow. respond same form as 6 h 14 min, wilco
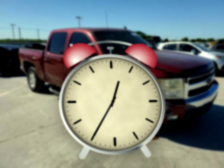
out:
12 h 35 min
